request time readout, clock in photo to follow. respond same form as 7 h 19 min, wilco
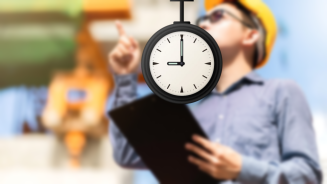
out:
9 h 00 min
